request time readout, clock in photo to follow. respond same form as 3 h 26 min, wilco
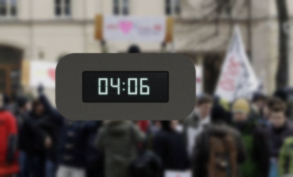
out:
4 h 06 min
